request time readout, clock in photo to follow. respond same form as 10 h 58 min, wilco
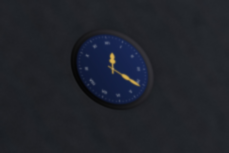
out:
12 h 21 min
